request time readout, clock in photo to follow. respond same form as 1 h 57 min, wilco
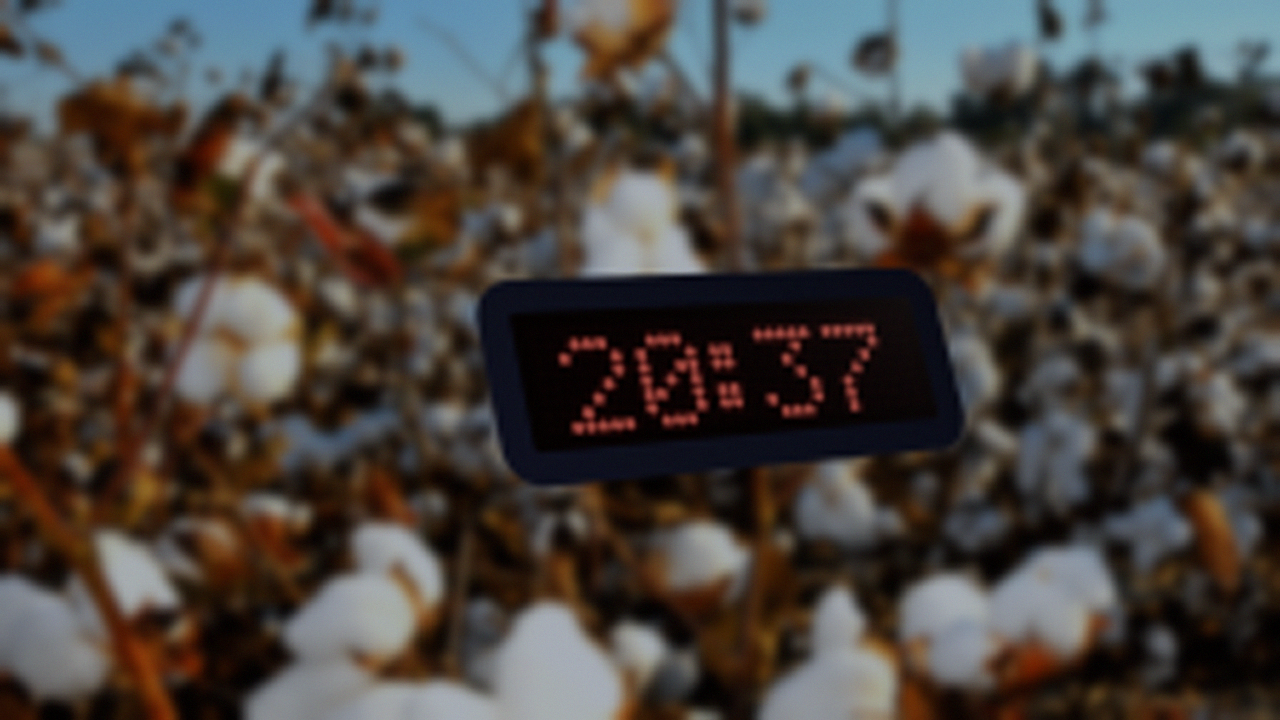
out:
20 h 37 min
